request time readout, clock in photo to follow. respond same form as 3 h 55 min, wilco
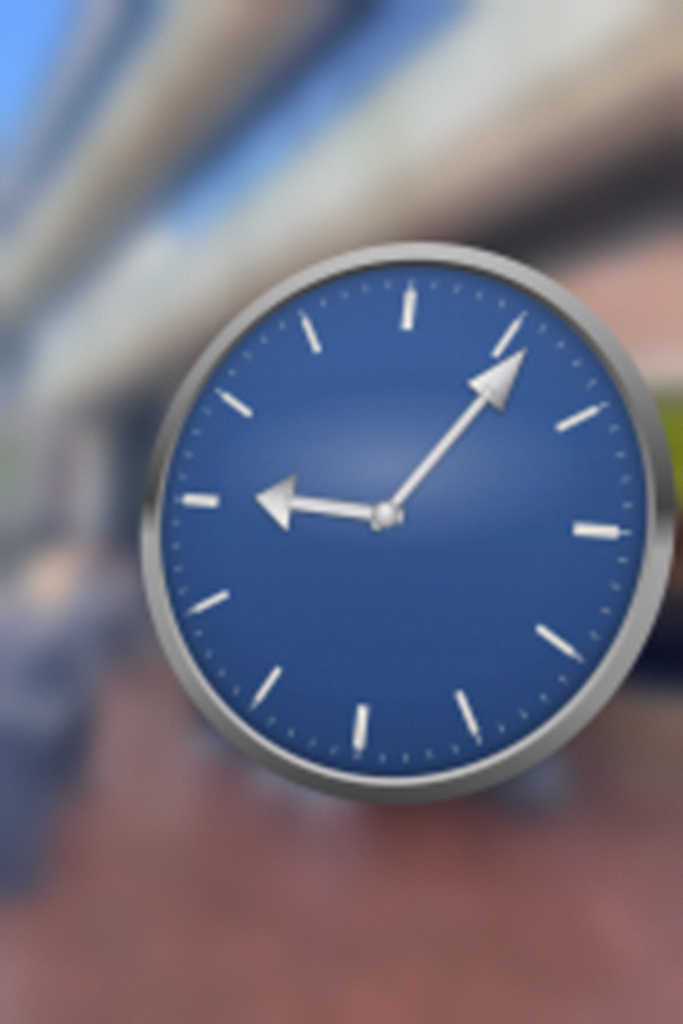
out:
9 h 06 min
